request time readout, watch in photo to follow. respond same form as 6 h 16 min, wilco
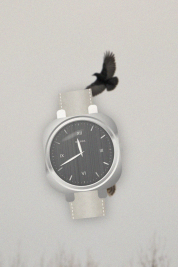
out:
11 h 41 min
